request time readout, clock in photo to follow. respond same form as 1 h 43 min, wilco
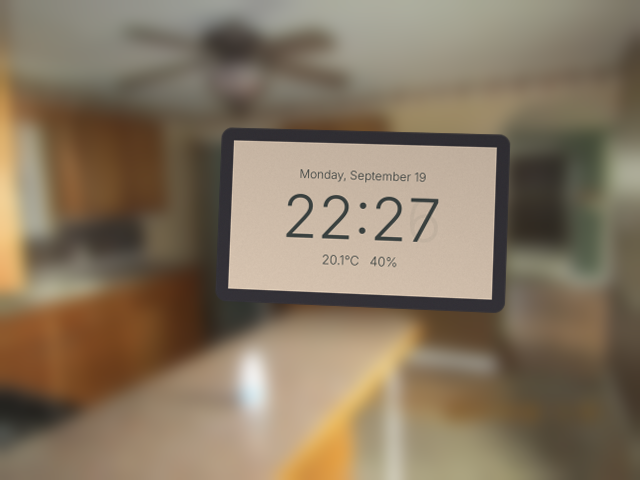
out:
22 h 27 min
